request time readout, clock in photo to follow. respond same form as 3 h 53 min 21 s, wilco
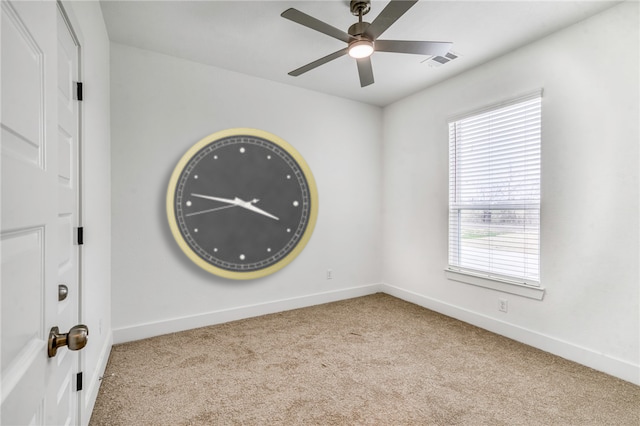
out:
3 h 46 min 43 s
